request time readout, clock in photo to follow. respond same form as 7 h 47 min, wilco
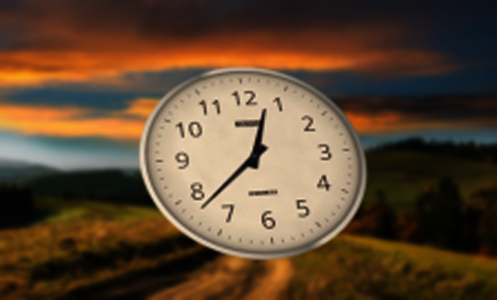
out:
12 h 38 min
